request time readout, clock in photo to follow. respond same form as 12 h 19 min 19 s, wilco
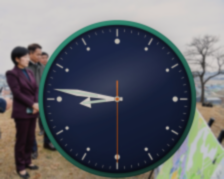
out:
8 h 46 min 30 s
